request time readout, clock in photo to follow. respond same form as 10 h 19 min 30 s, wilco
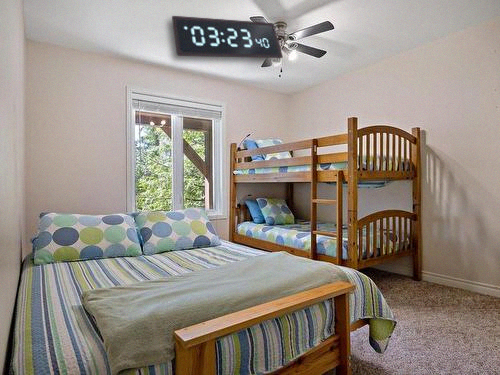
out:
3 h 23 min 40 s
